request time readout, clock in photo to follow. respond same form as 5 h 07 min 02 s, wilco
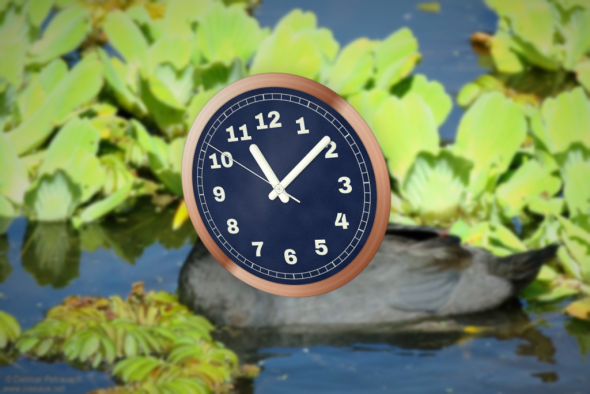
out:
11 h 08 min 51 s
